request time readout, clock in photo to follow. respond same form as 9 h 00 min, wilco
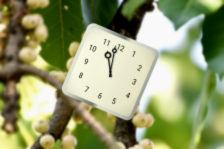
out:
10 h 58 min
